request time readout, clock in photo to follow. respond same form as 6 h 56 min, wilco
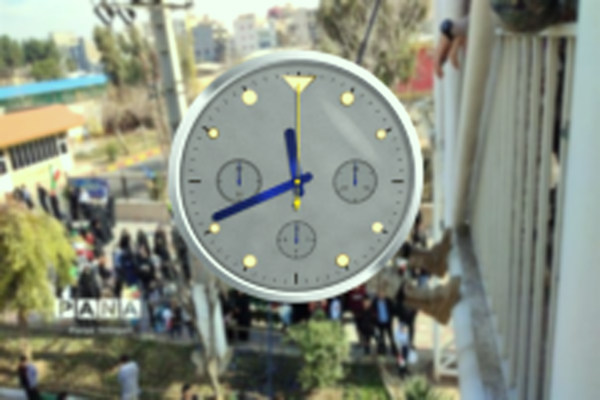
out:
11 h 41 min
